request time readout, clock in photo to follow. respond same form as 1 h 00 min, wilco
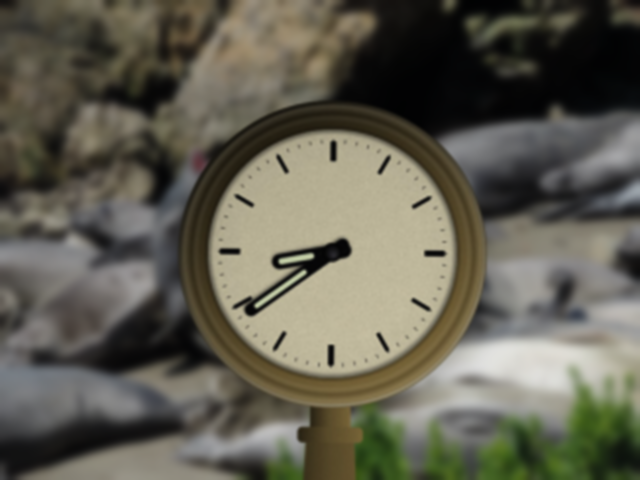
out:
8 h 39 min
